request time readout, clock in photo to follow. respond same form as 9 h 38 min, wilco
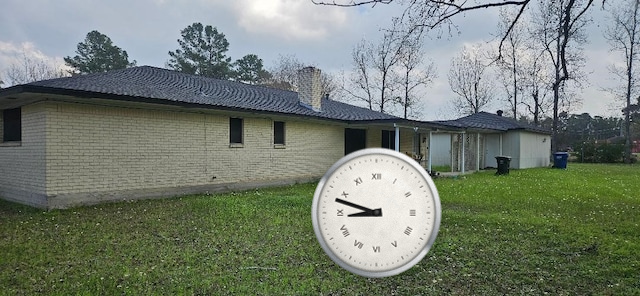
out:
8 h 48 min
